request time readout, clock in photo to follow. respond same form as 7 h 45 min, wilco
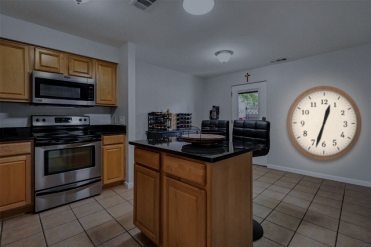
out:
12 h 33 min
